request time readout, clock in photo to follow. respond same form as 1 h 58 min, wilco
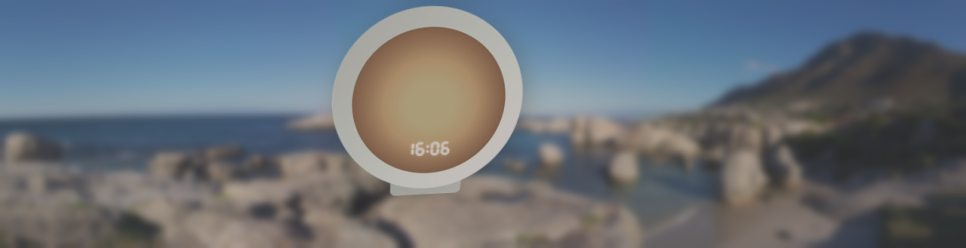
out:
16 h 06 min
